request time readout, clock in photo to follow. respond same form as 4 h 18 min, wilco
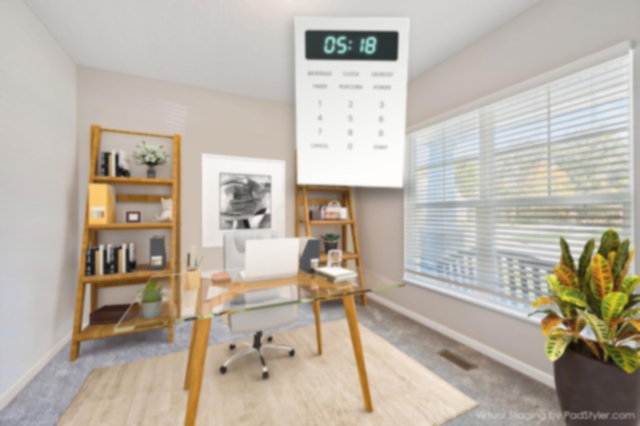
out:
5 h 18 min
